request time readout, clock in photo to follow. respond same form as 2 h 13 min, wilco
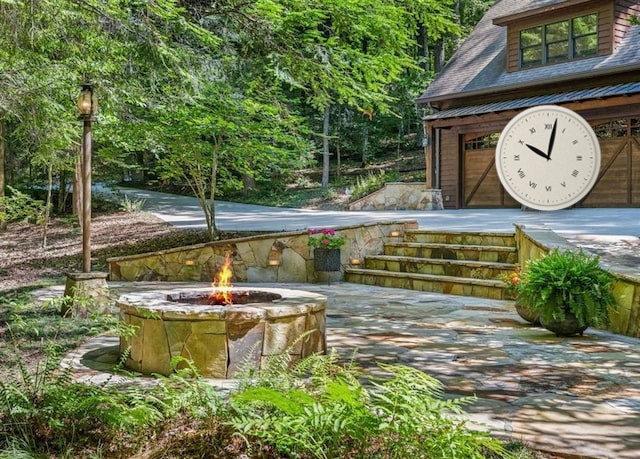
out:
10 h 02 min
